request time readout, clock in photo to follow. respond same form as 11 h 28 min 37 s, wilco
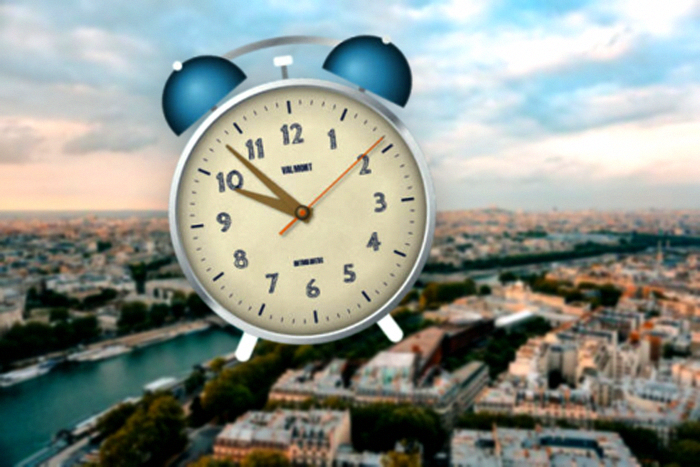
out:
9 h 53 min 09 s
